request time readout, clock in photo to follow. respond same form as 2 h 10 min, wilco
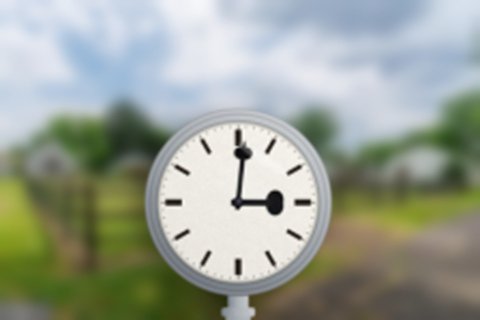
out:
3 h 01 min
